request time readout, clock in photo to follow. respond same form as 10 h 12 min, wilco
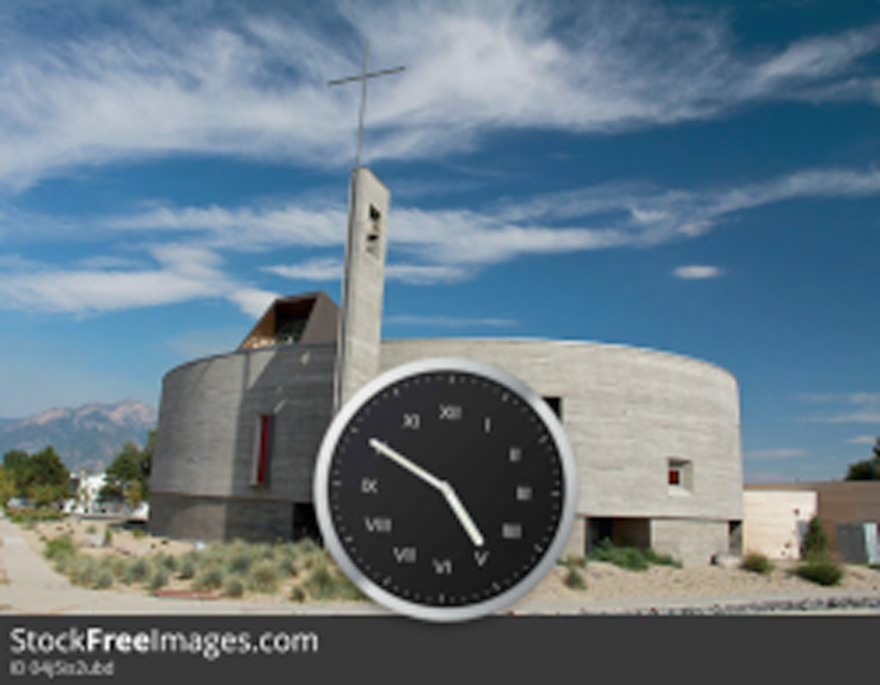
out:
4 h 50 min
